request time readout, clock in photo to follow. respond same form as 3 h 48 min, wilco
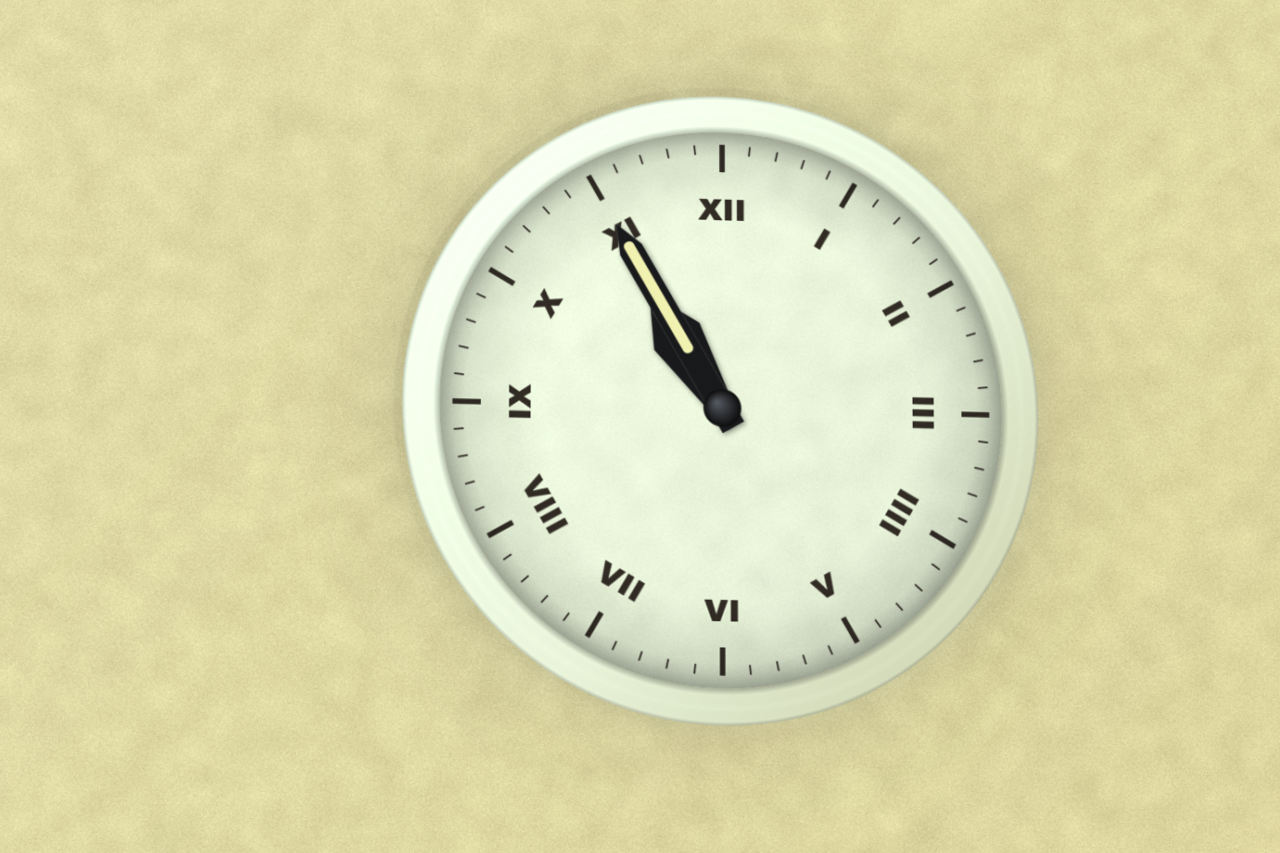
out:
10 h 55 min
